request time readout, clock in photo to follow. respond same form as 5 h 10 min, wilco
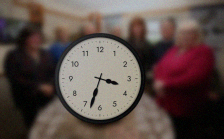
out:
3 h 33 min
